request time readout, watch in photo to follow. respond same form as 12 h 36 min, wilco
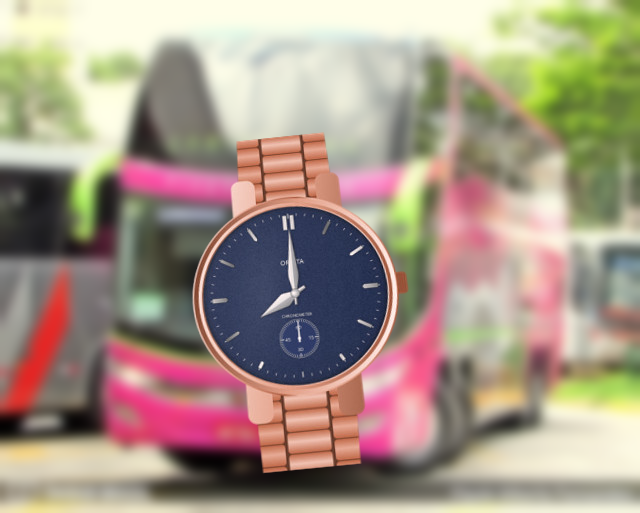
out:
8 h 00 min
